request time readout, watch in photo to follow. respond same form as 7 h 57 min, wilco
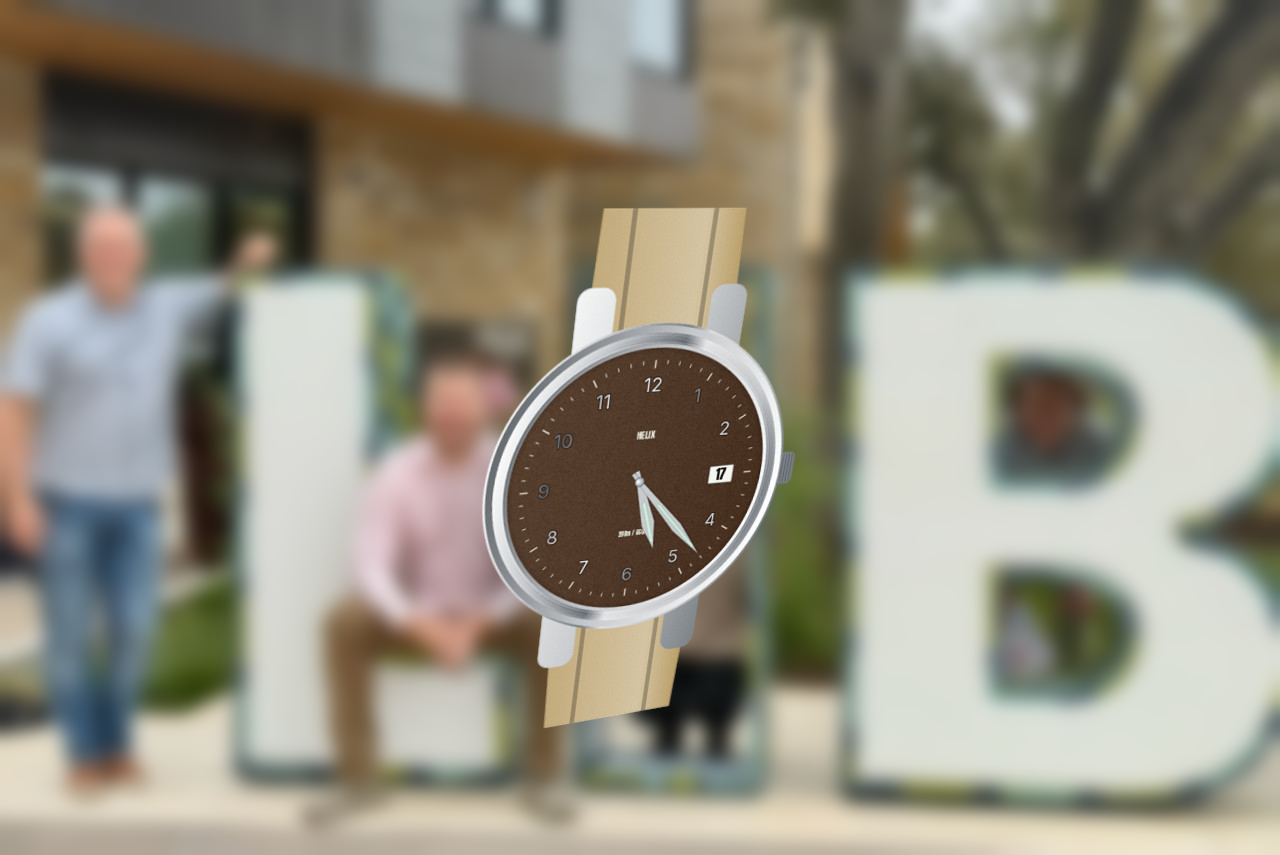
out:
5 h 23 min
